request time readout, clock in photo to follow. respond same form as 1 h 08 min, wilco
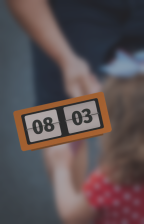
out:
8 h 03 min
